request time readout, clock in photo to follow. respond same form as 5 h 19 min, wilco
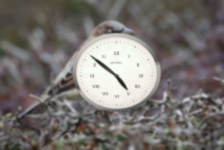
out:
4 h 52 min
